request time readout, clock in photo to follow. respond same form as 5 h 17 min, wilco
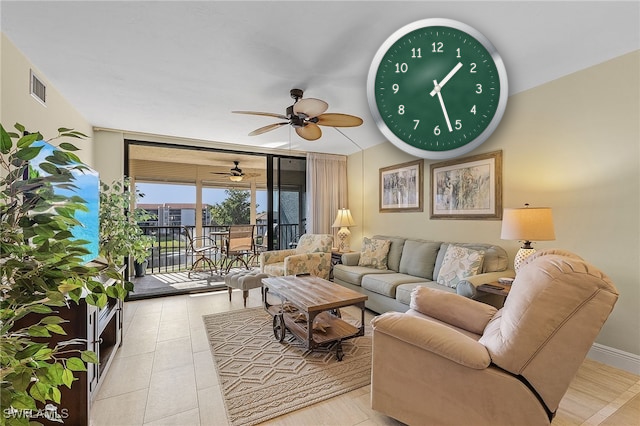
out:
1 h 27 min
